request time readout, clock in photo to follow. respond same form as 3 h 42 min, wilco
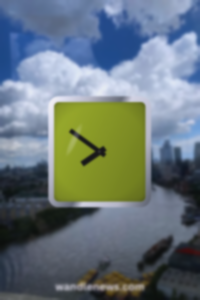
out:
7 h 51 min
